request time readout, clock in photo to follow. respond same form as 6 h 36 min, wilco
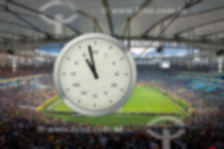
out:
10 h 58 min
